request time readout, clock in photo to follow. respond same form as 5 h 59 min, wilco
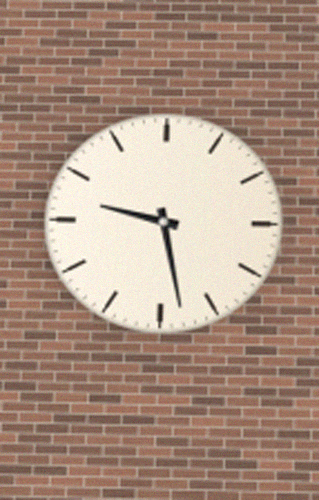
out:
9 h 28 min
